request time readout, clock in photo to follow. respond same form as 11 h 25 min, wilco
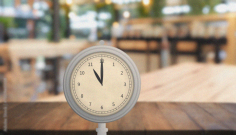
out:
11 h 00 min
